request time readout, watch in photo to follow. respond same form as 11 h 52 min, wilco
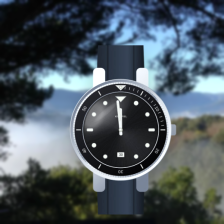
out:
11 h 59 min
